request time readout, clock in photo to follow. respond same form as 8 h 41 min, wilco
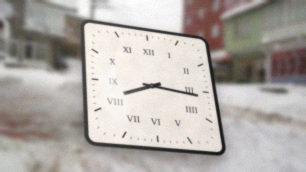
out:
8 h 16 min
